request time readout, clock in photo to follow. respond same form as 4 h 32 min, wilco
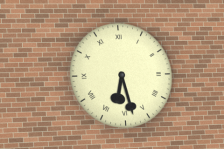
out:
6 h 28 min
